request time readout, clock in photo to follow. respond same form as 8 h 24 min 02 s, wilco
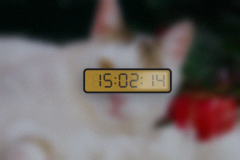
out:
15 h 02 min 14 s
